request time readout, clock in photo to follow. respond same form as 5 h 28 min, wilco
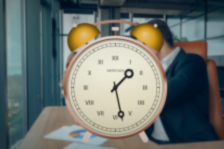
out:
1 h 28 min
